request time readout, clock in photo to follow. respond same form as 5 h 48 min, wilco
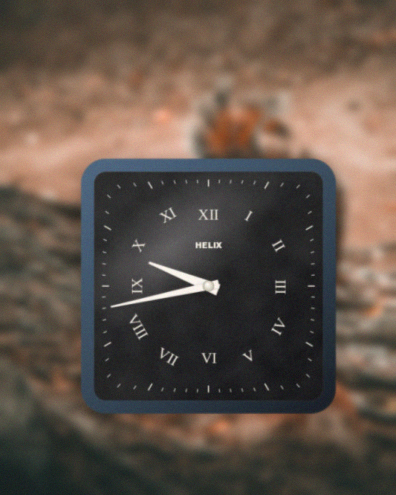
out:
9 h 43 min
